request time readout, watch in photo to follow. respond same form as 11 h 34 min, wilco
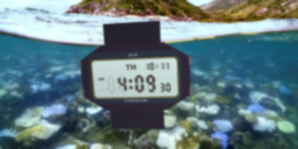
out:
4 h 09 min
